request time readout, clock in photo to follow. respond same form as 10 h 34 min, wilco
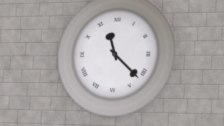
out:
11 h 22 min
